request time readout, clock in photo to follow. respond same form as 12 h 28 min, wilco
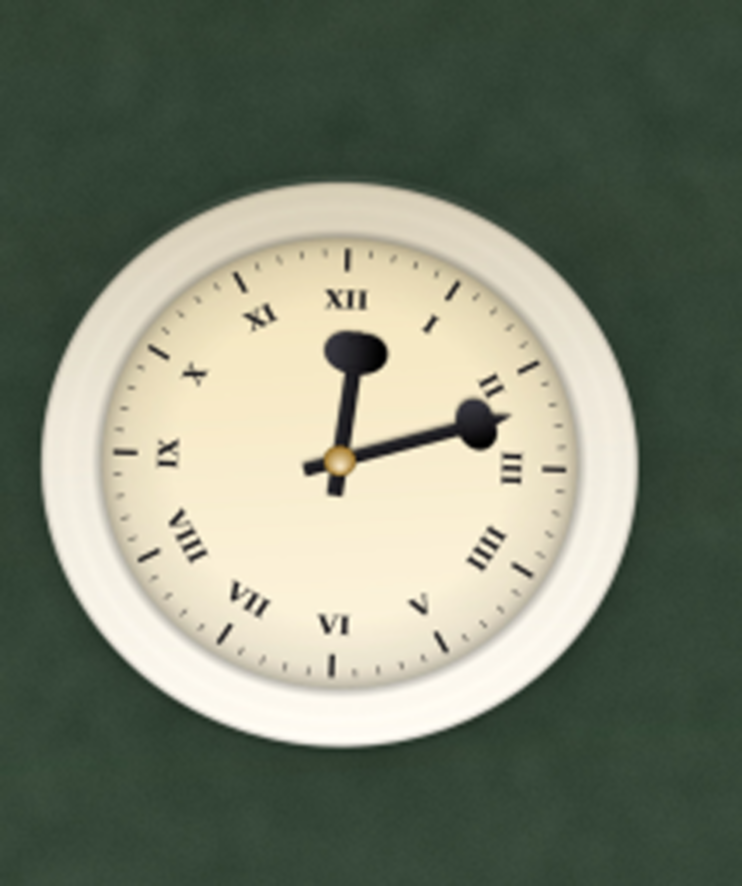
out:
12 h 12 min
